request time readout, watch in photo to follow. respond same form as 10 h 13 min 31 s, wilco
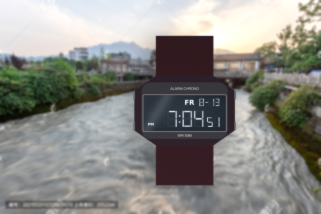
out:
7 h 04 min 51 s
